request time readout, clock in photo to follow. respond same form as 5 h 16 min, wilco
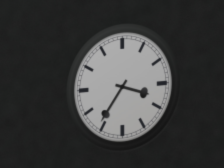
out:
3 h 36 min
